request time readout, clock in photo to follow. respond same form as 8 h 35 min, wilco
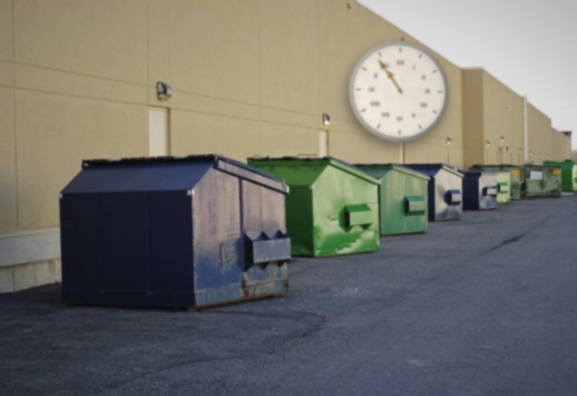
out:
10 h 54 min
